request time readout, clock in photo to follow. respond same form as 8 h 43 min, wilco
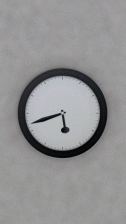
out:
5 h 42 min
